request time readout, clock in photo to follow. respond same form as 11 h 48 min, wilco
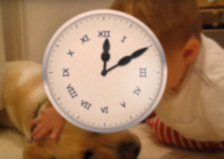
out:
12 h 10 min
